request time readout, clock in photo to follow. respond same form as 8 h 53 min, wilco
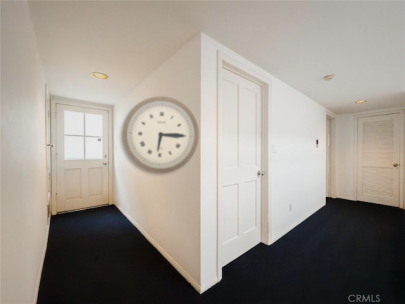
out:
6 h 15 min
